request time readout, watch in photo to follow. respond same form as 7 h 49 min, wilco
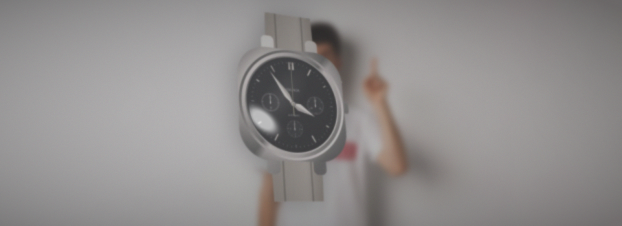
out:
3 h 54 min
